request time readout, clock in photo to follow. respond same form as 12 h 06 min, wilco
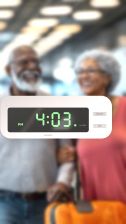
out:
4 h 03 min
